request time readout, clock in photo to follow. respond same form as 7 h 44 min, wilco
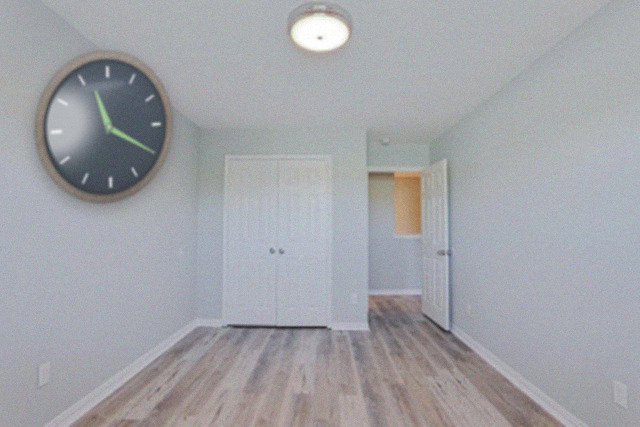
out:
11 h 20 min
